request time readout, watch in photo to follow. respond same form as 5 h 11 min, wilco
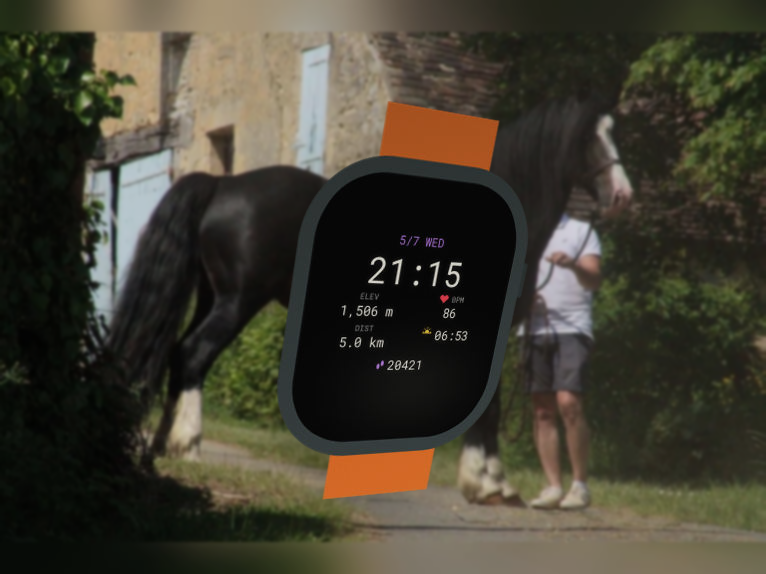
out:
21 h 15 min
